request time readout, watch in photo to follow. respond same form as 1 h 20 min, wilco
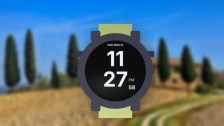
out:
11 h 27 min
